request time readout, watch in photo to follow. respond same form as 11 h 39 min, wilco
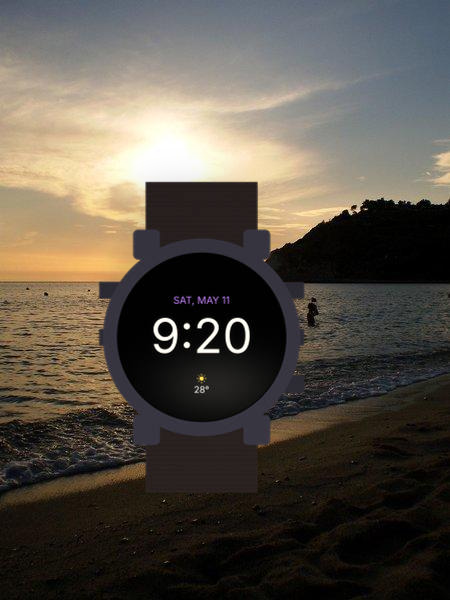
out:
9 h 20 min
